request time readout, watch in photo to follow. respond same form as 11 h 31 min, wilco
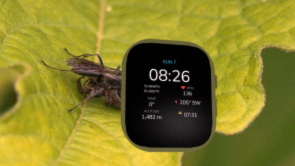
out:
8 h 26 min
